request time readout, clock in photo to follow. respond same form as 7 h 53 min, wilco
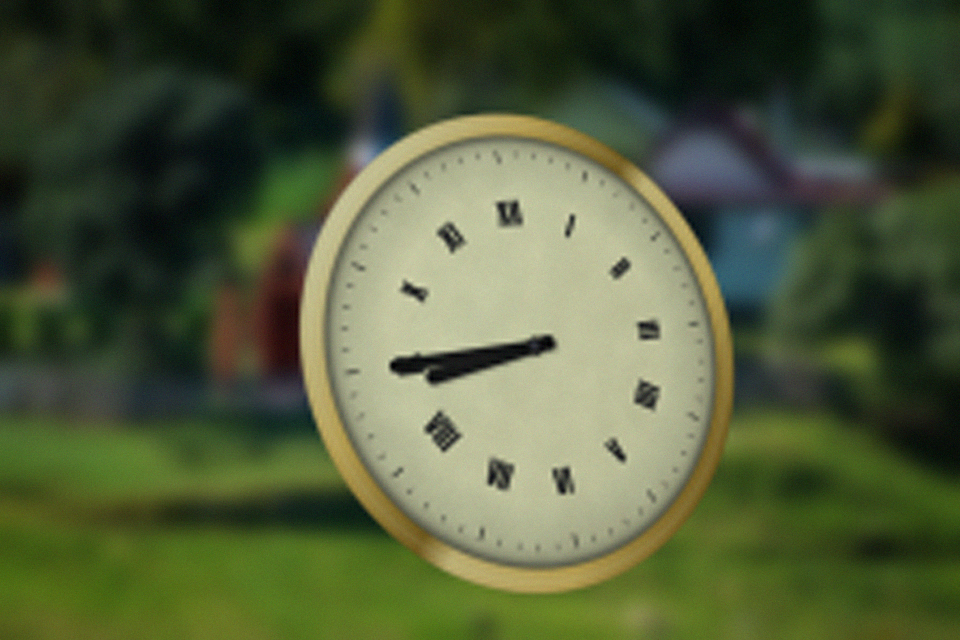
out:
8 h 45 min
